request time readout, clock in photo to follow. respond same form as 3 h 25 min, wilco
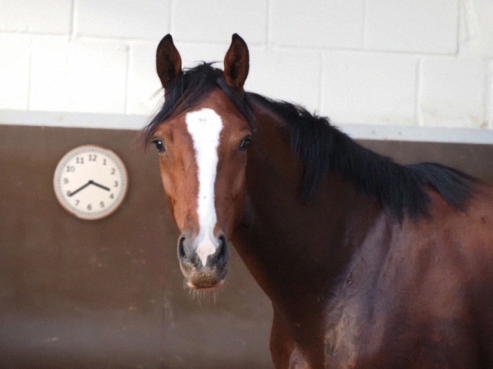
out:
3 h 39 min
